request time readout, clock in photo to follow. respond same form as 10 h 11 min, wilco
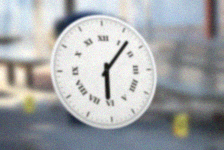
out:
6 h 07 min
